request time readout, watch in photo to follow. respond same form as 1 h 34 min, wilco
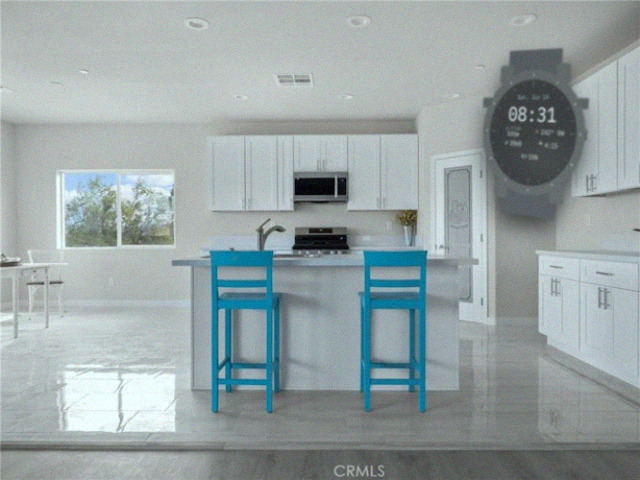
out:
8 h 31 min
